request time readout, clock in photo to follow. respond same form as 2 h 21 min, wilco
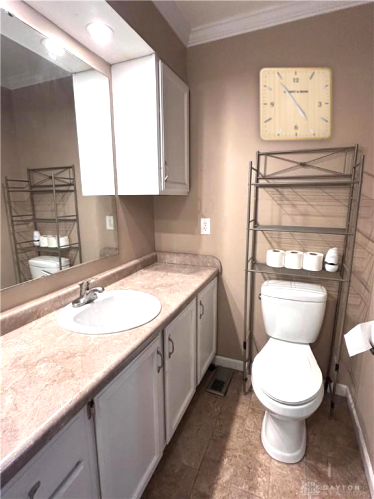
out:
4 h 54 min
